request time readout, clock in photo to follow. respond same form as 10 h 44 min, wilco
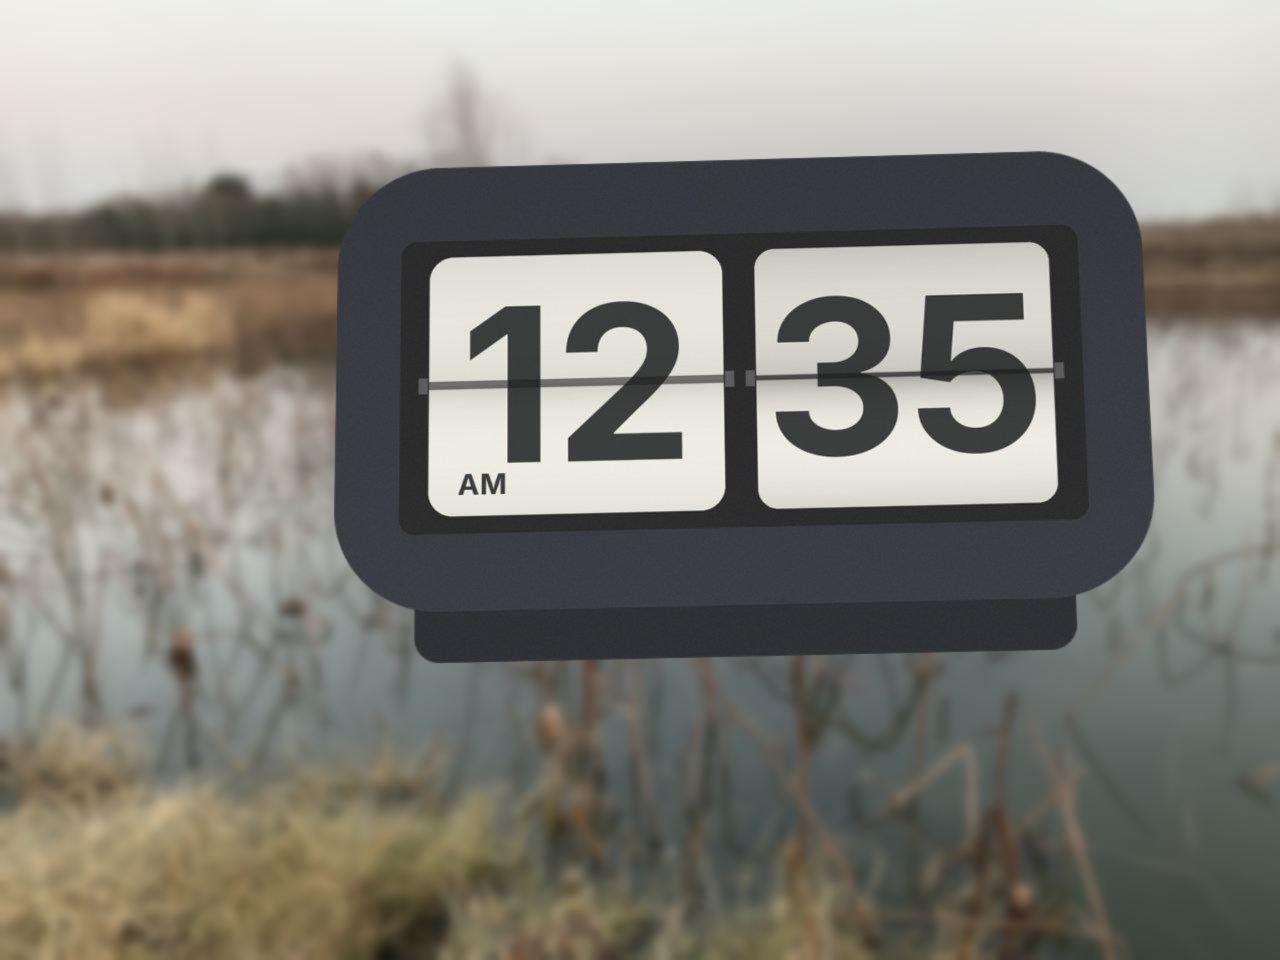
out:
12 h 35 min
